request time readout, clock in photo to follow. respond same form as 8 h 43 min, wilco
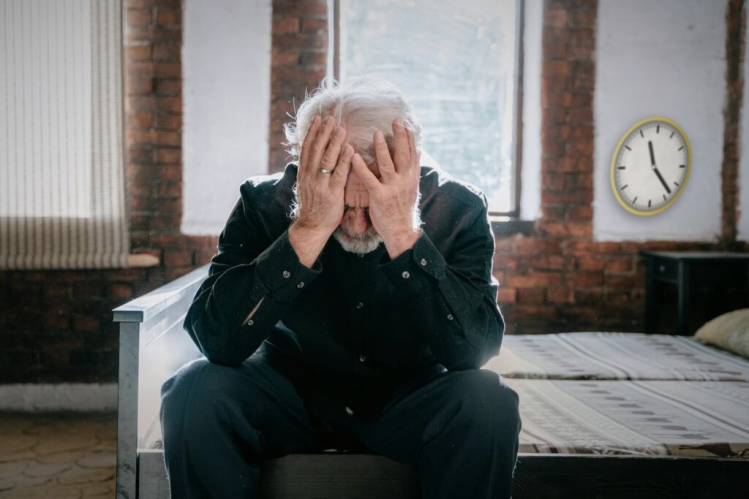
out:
11 h 23 min
